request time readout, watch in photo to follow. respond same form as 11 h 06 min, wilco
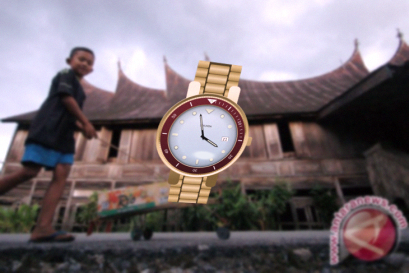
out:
3 h 57 min
